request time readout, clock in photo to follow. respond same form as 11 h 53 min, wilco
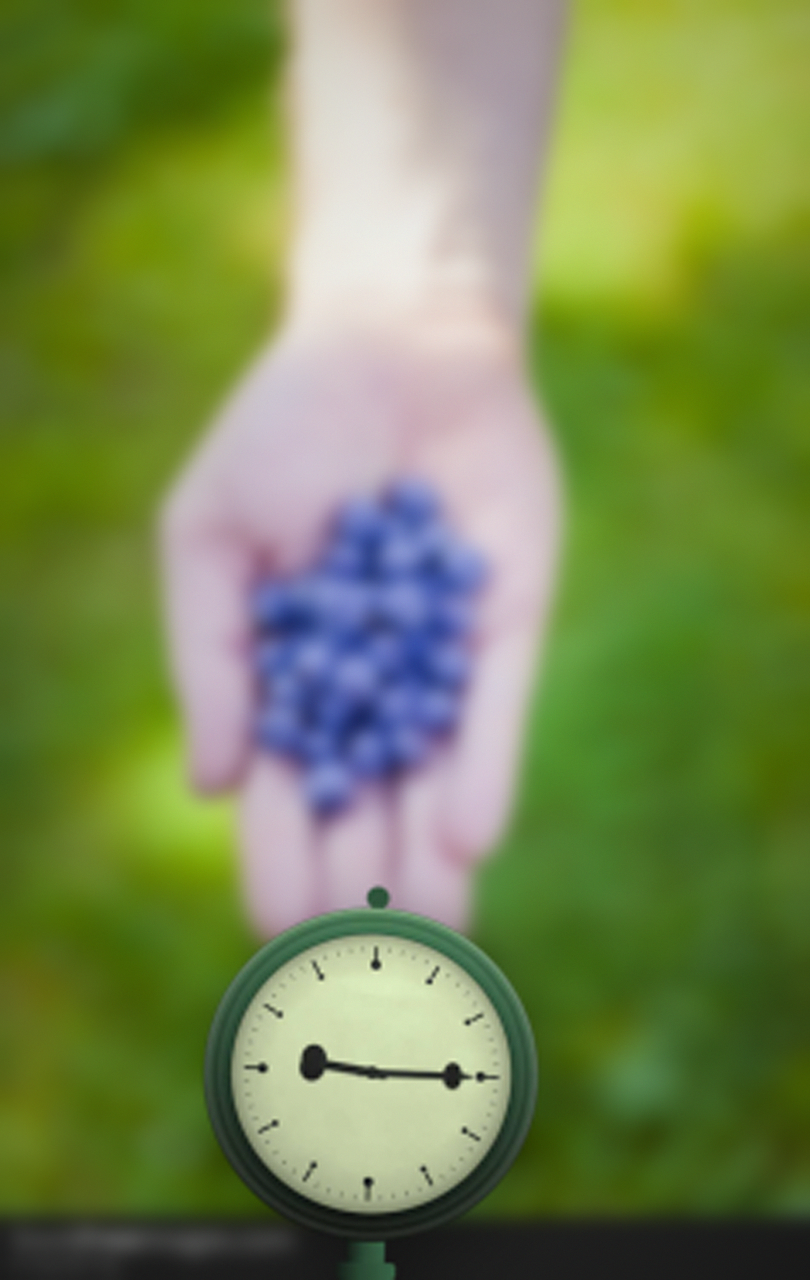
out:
9 h 15 min
